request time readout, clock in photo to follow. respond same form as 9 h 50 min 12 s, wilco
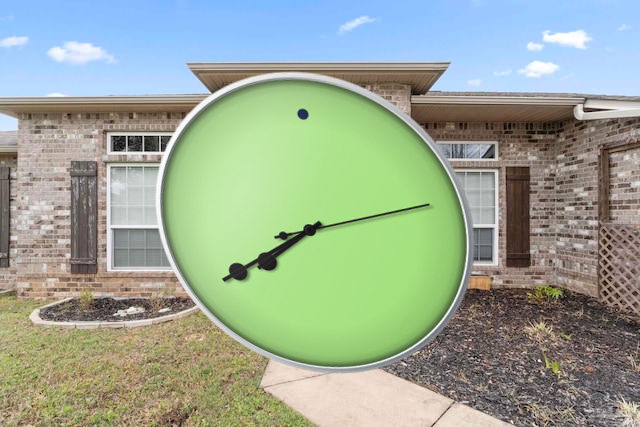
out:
7 h 39 min 12 s
